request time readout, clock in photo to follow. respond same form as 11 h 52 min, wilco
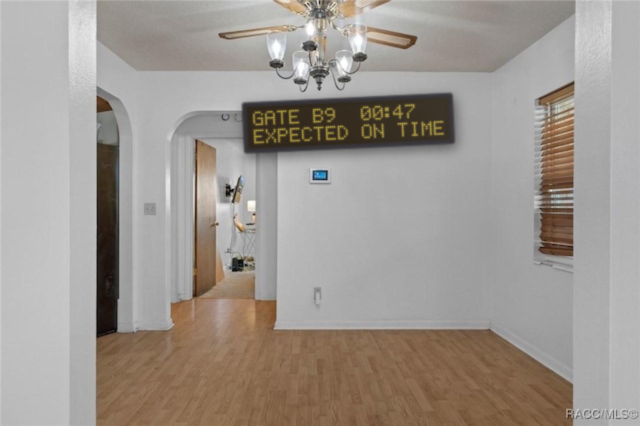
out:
0 h 47 min
